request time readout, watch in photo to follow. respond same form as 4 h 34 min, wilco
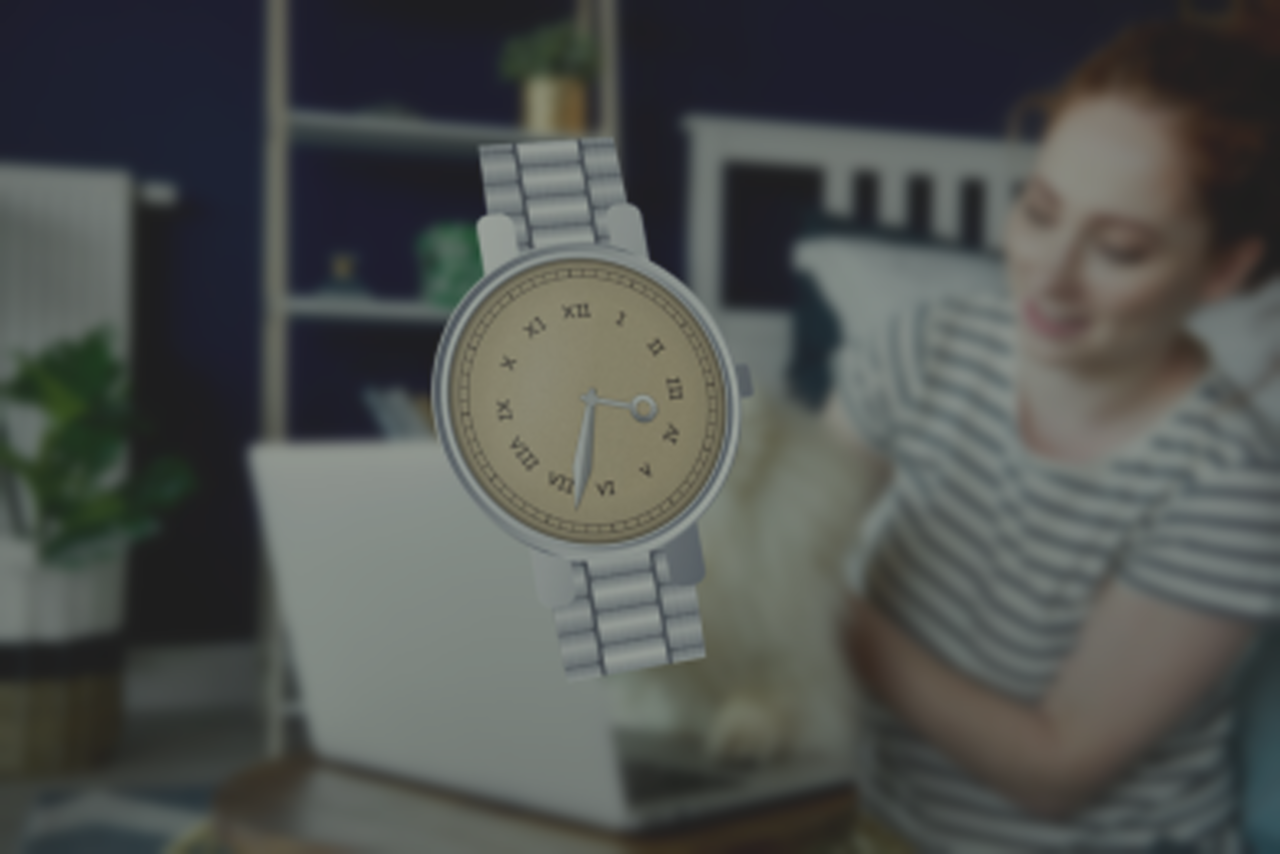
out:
3 h 33 min
